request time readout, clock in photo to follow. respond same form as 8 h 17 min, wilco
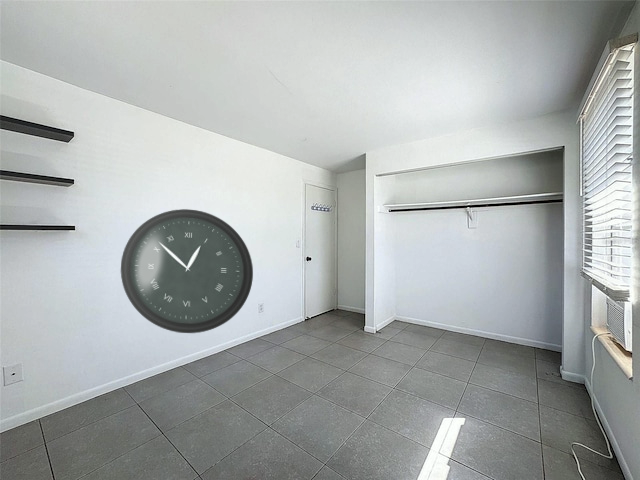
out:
12 h 52 min
